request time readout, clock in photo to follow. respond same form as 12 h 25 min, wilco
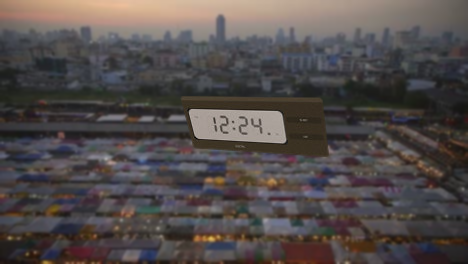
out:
12 h 24 min
